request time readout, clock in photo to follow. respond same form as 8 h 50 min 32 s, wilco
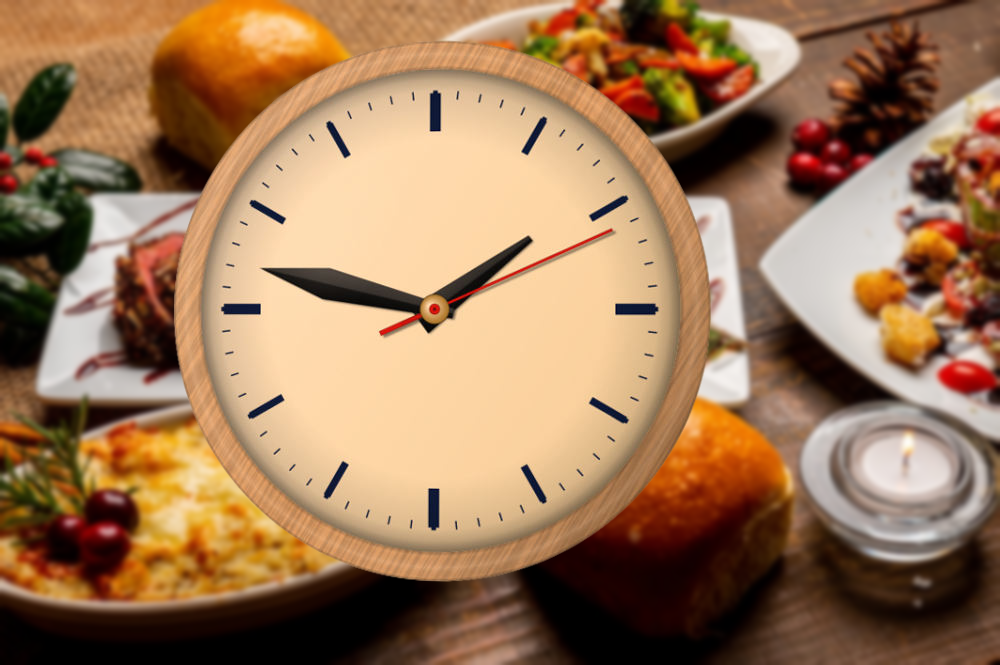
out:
1 h 47 min 11 s
